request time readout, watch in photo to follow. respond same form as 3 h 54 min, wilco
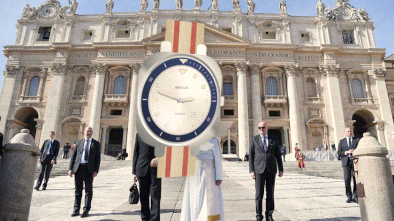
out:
2 h 48 min
